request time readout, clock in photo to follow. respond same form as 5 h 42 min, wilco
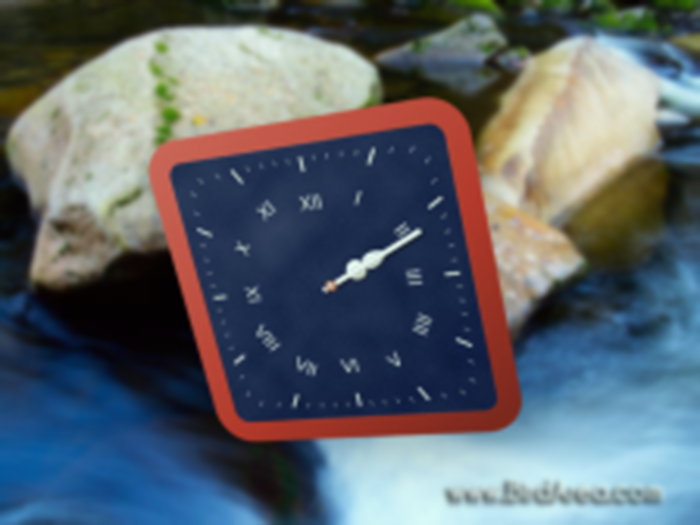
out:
2 h 11 min
